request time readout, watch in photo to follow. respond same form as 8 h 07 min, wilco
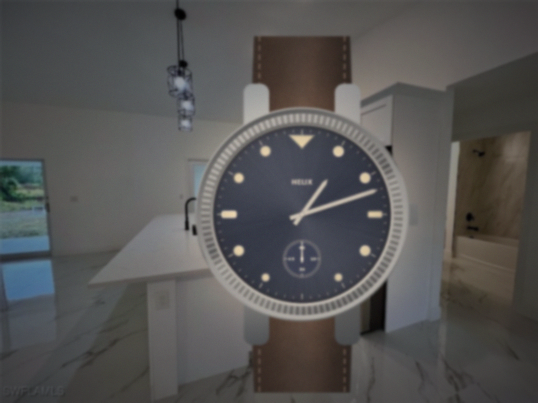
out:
1 h 12 min
